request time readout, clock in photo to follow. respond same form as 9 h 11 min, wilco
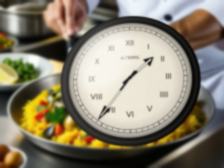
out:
1 h 36 min
